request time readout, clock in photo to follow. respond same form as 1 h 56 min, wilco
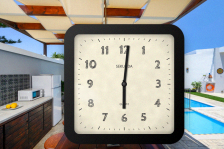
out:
6 h 01 min
